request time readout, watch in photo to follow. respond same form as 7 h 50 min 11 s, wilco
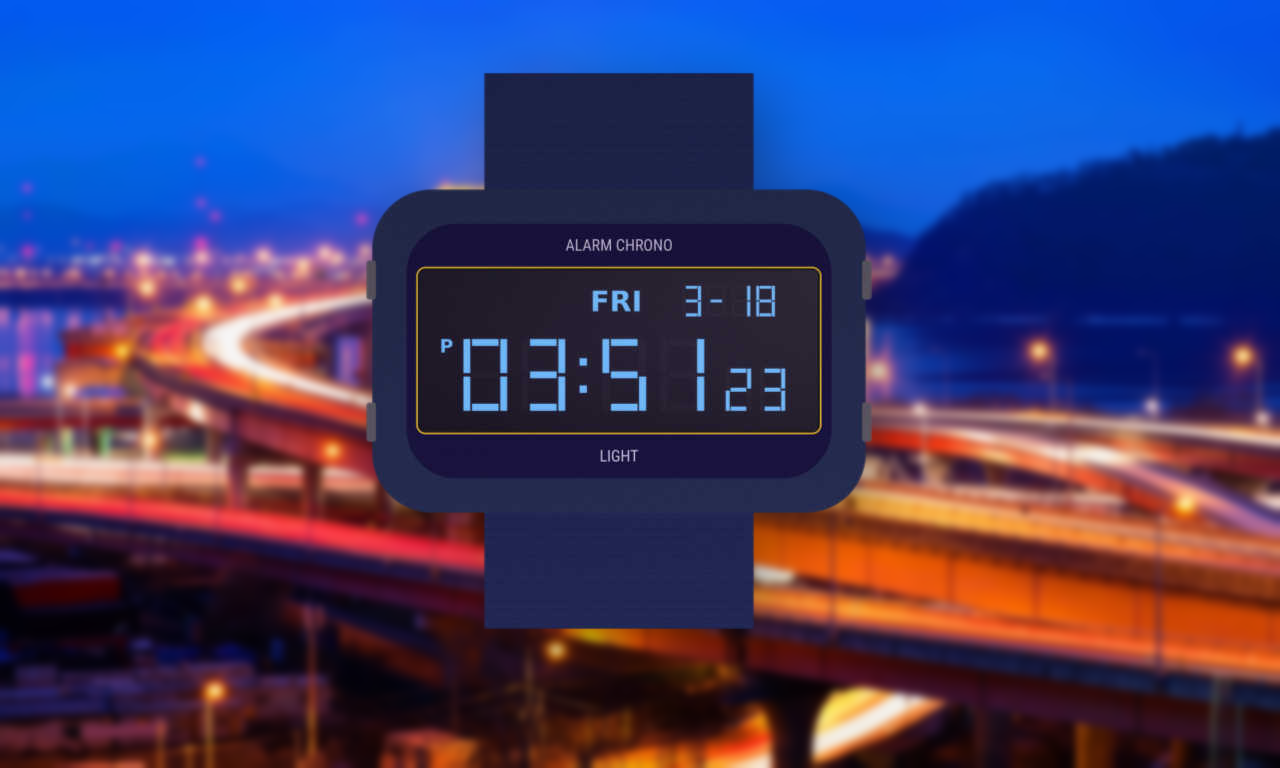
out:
3 h 51 min 23 s
